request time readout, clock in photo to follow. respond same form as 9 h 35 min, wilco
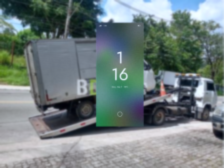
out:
1 h 16 min
